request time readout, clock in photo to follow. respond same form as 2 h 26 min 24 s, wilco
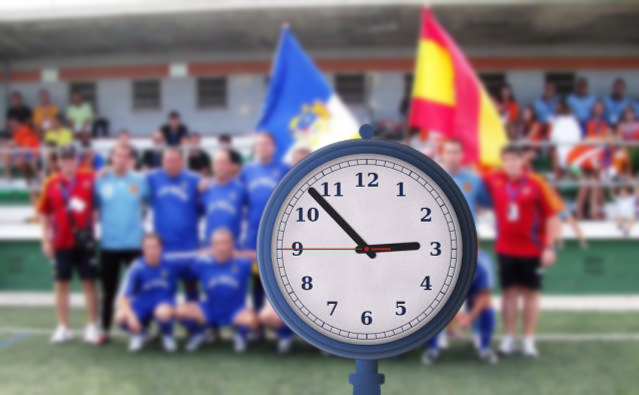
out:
2 h 52 min 45 s
